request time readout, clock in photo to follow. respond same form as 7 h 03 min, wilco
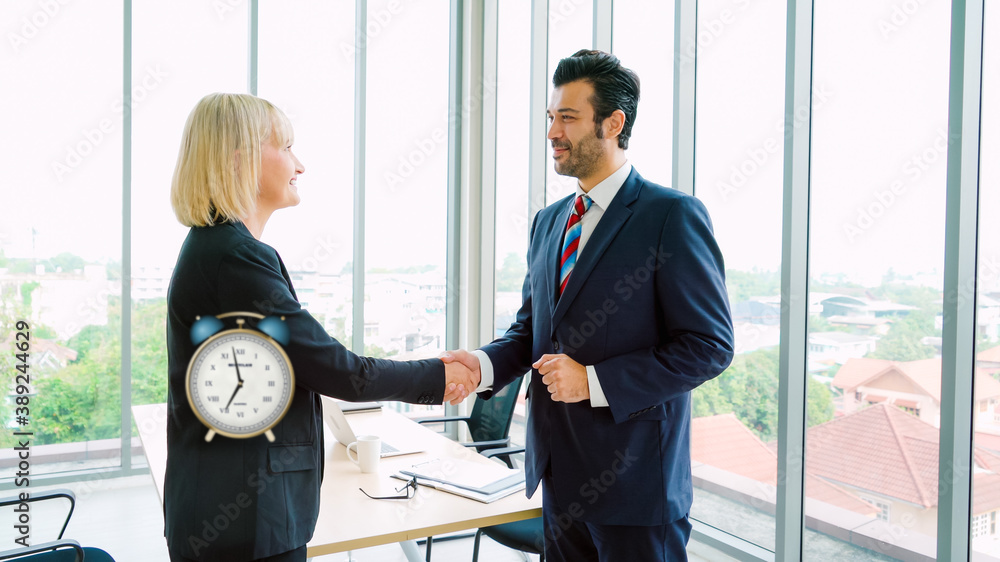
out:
6 h 58 min
